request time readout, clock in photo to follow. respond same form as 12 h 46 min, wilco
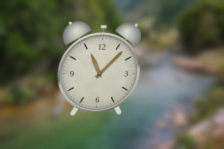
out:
11 h 07 min
